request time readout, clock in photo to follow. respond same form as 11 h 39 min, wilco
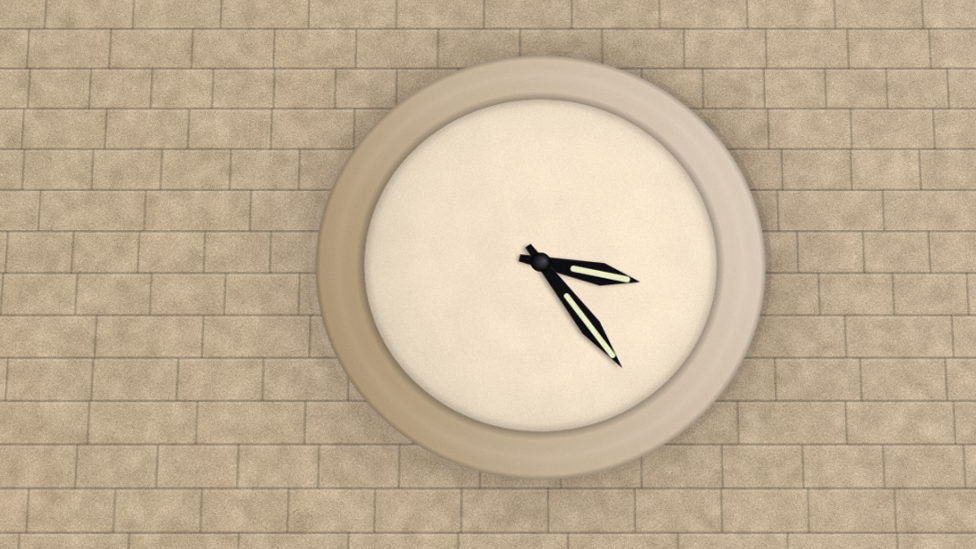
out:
3 h 24 min
